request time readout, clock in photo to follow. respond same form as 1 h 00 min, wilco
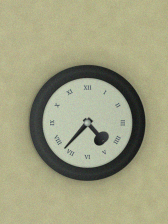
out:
4 h 37 min
